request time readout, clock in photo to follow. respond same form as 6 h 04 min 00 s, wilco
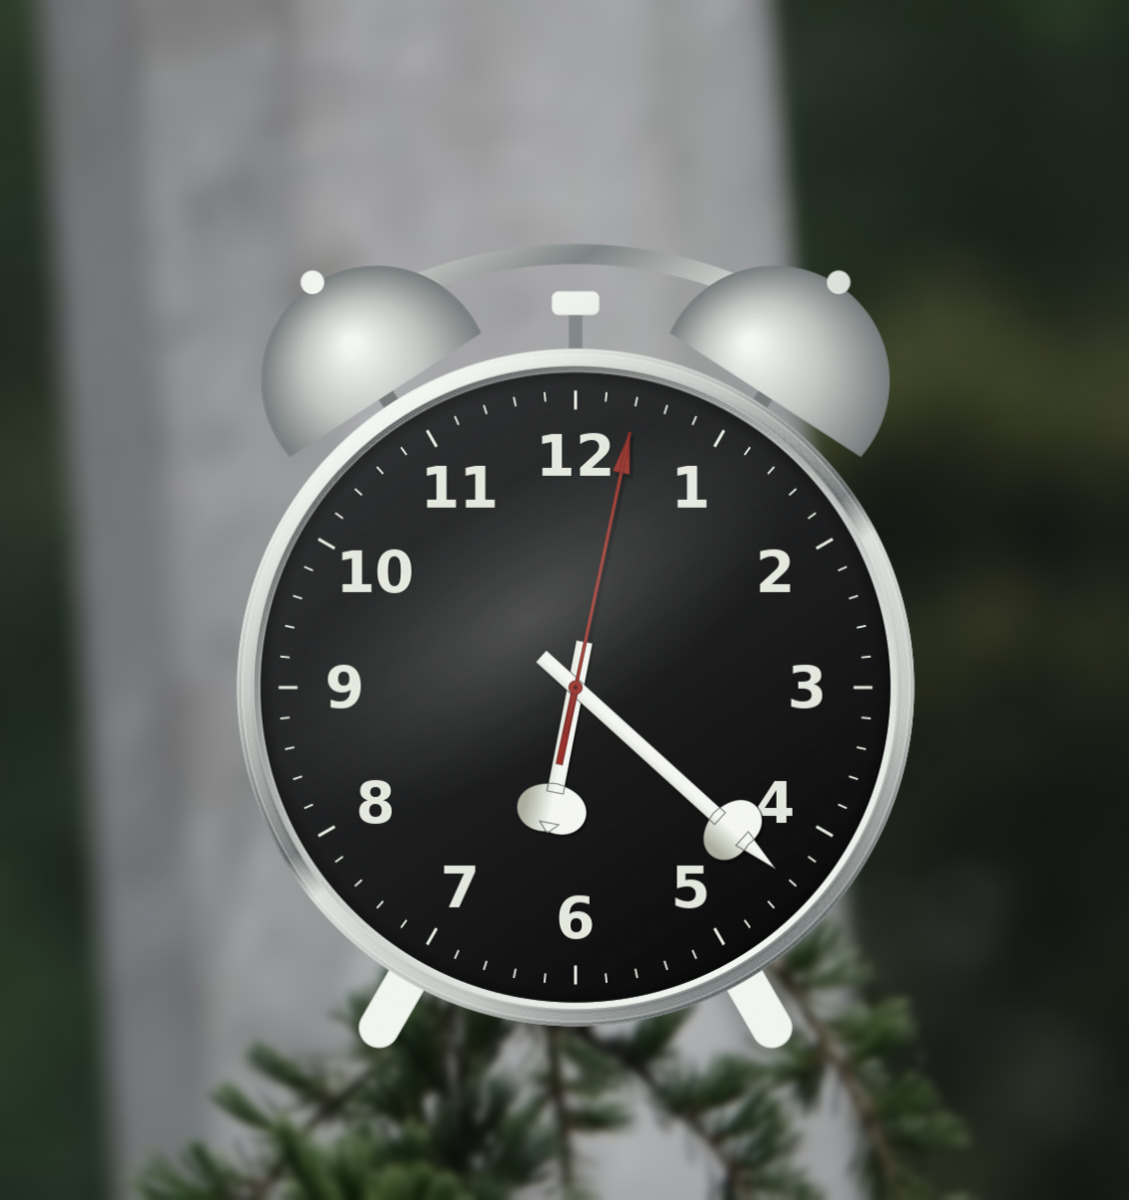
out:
6 h 22 min 02 s
